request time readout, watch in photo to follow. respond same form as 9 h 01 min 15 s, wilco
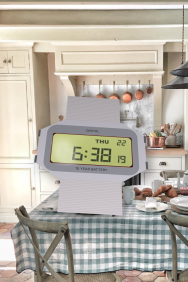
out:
6 h 38 min 19 s
